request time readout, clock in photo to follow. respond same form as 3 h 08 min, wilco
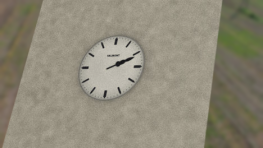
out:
2 h 11 min
